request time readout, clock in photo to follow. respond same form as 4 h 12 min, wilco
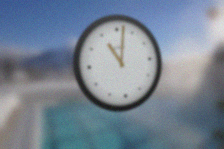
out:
11 h 02 min
